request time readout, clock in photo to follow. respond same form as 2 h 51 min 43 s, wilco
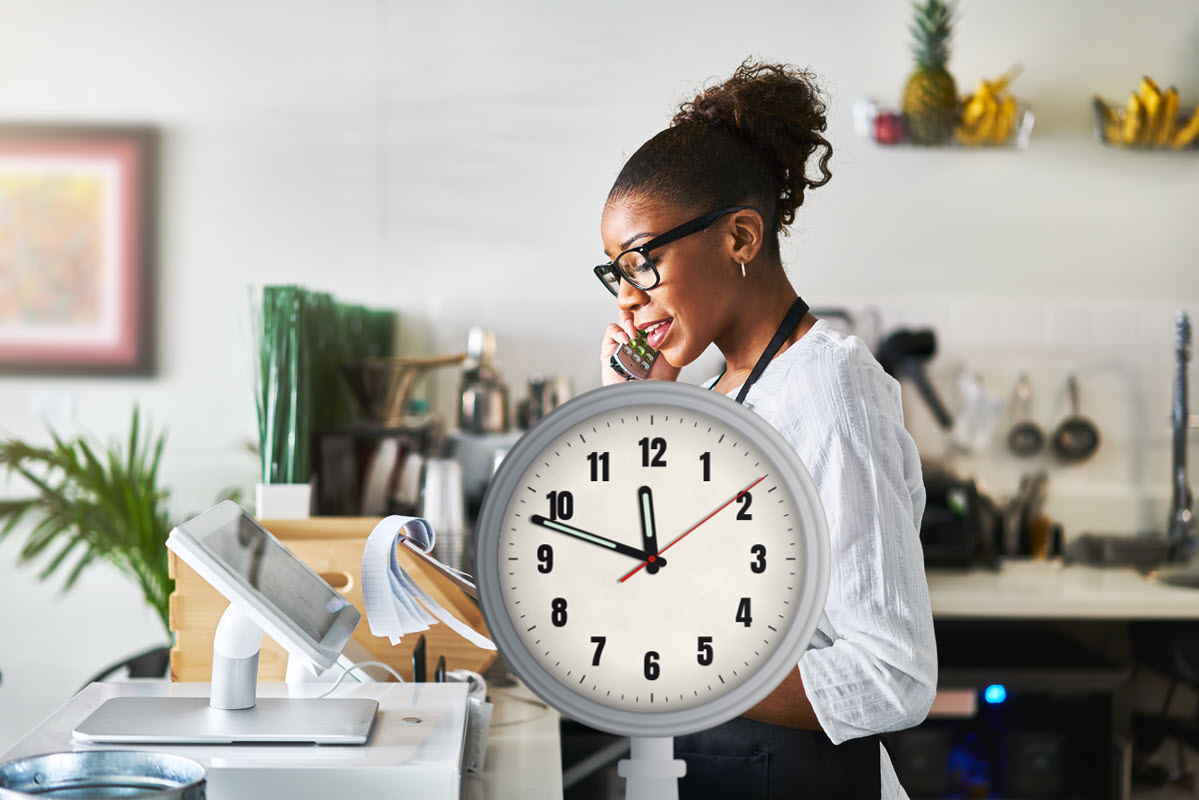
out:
11 h 48 min 09 s
